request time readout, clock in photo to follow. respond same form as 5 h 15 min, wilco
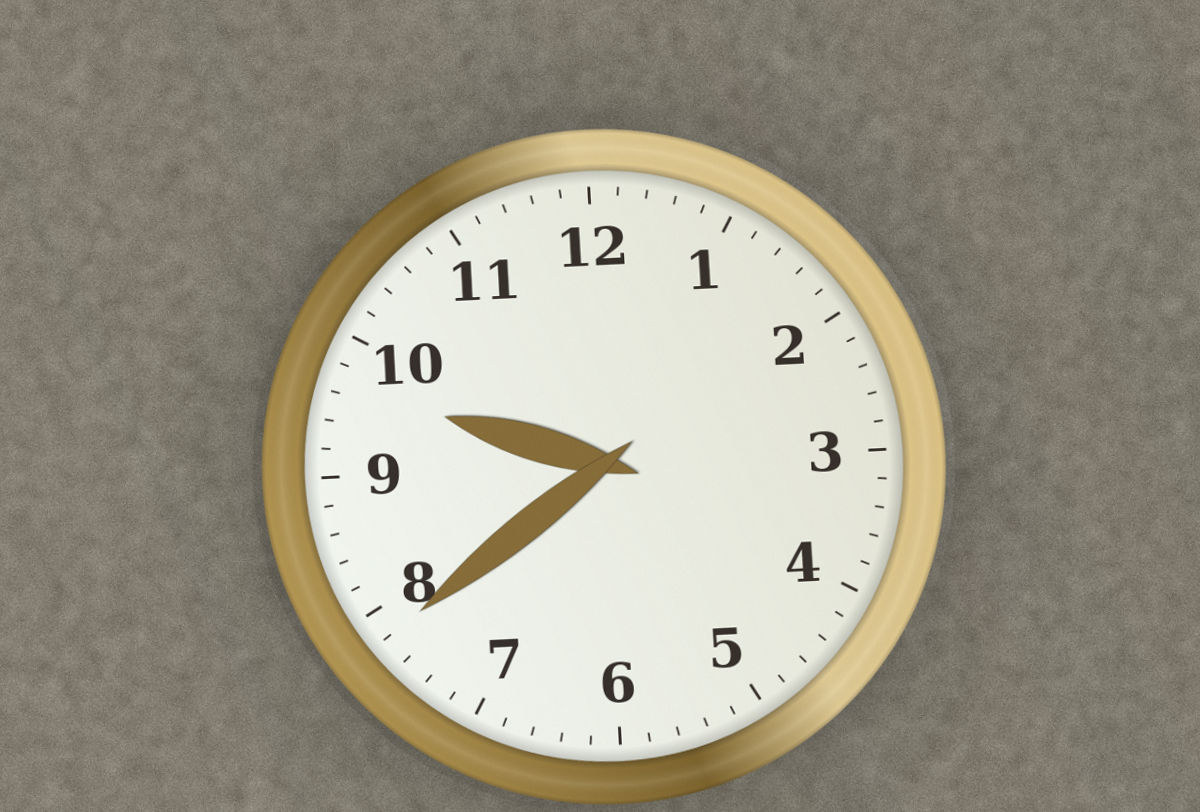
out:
9 h 39 min
